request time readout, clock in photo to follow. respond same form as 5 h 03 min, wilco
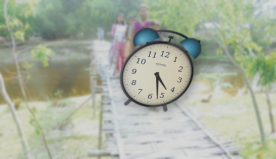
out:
4 h 27 min
